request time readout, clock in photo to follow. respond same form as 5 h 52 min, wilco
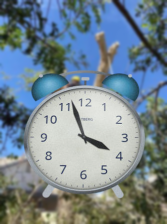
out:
3 h 57 min
